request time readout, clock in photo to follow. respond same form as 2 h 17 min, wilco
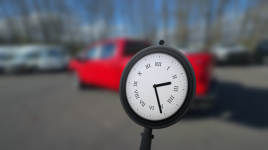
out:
2 h 26 min
